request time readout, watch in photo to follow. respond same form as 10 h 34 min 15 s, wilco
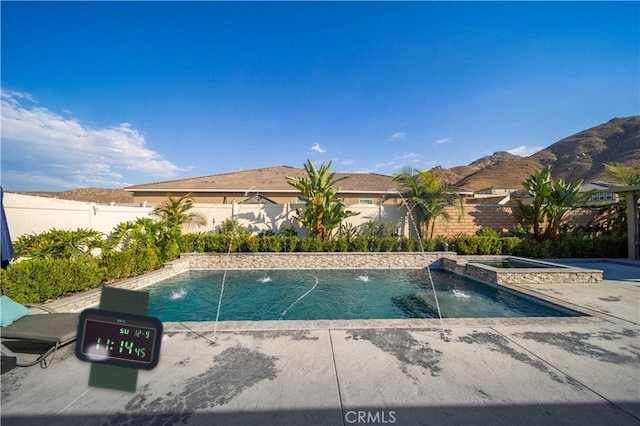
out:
11 h 14 min 45 s
